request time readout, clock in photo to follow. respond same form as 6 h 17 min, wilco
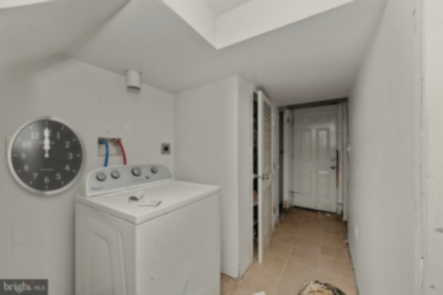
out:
12 h 00 min
